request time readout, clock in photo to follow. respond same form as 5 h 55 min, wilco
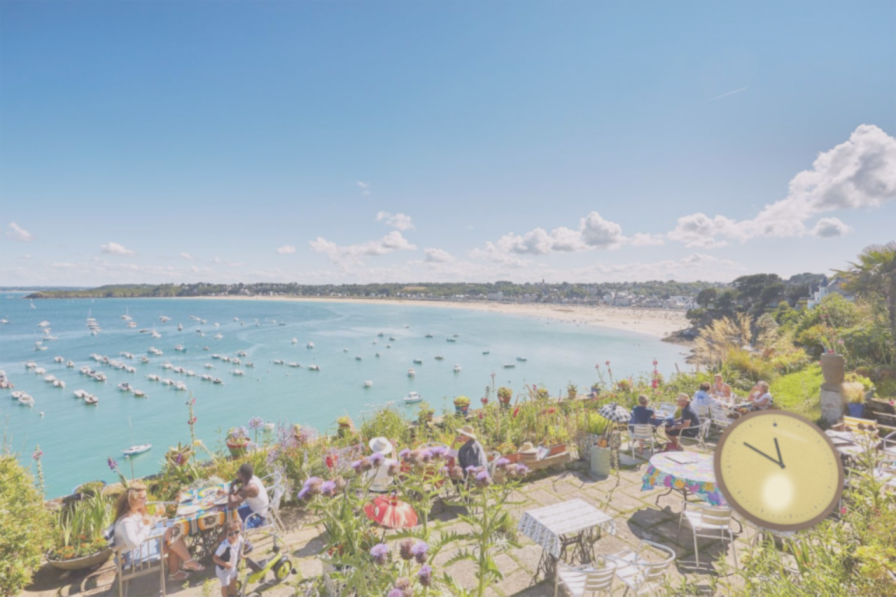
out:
11 h 51 min
